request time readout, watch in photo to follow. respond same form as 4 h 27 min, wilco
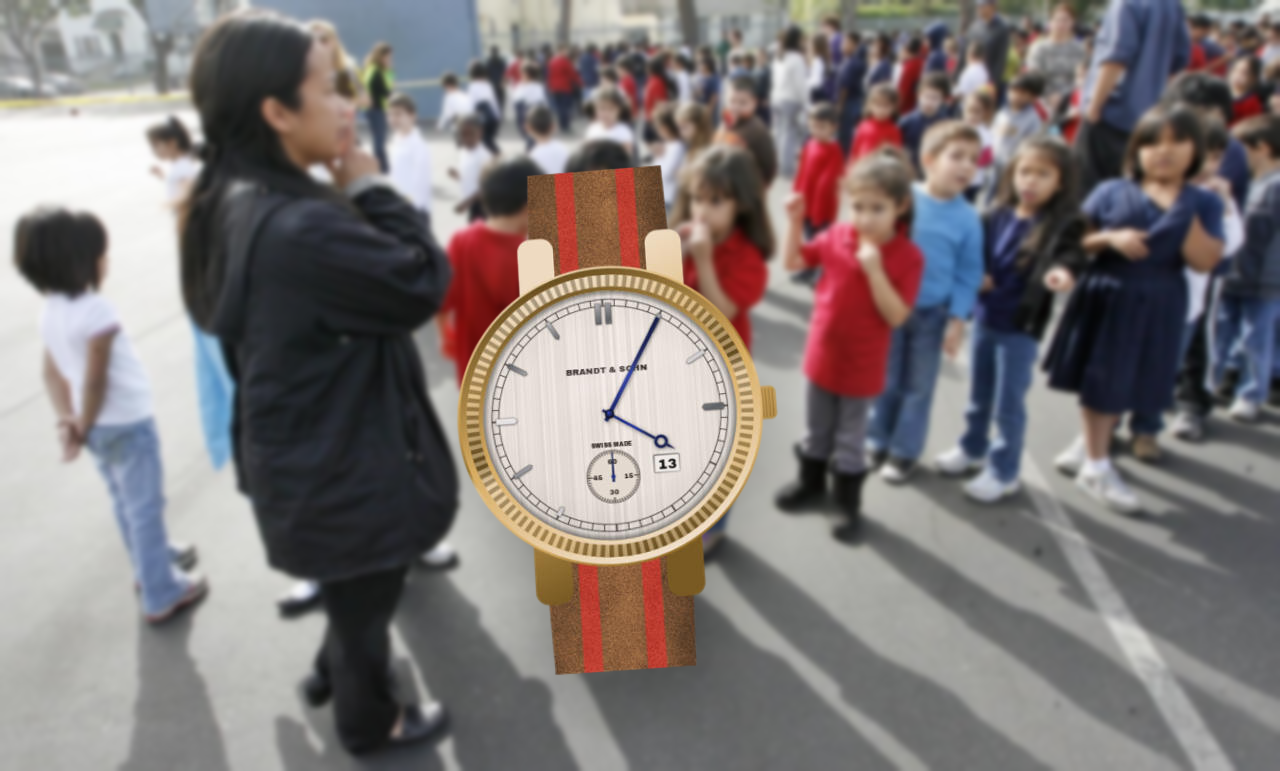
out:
4 h 05 min
